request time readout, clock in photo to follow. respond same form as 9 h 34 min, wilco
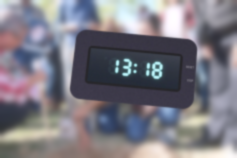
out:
13 h 18 min
